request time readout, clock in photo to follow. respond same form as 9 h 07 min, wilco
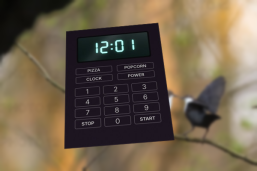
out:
12 h 01 min
